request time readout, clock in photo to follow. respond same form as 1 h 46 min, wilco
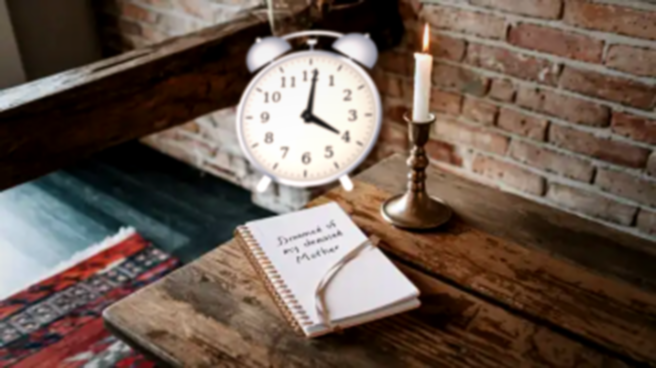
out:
4 h 01 min
